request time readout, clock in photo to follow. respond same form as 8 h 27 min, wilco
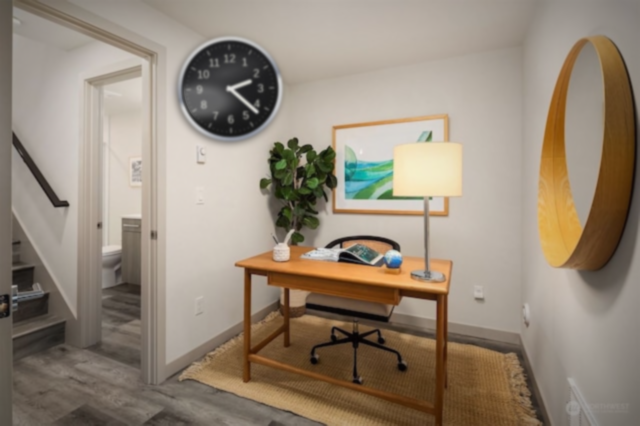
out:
2 h 22 min
